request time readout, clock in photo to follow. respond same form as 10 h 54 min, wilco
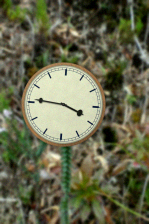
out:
3 h 46 min
